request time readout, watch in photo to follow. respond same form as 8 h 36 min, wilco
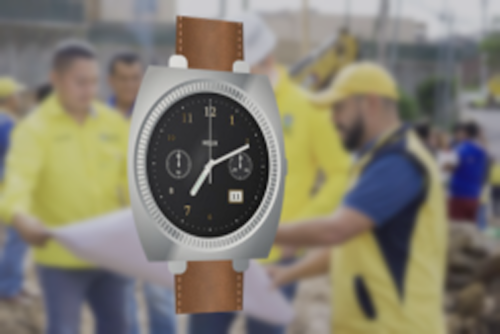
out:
7 h 11 min
